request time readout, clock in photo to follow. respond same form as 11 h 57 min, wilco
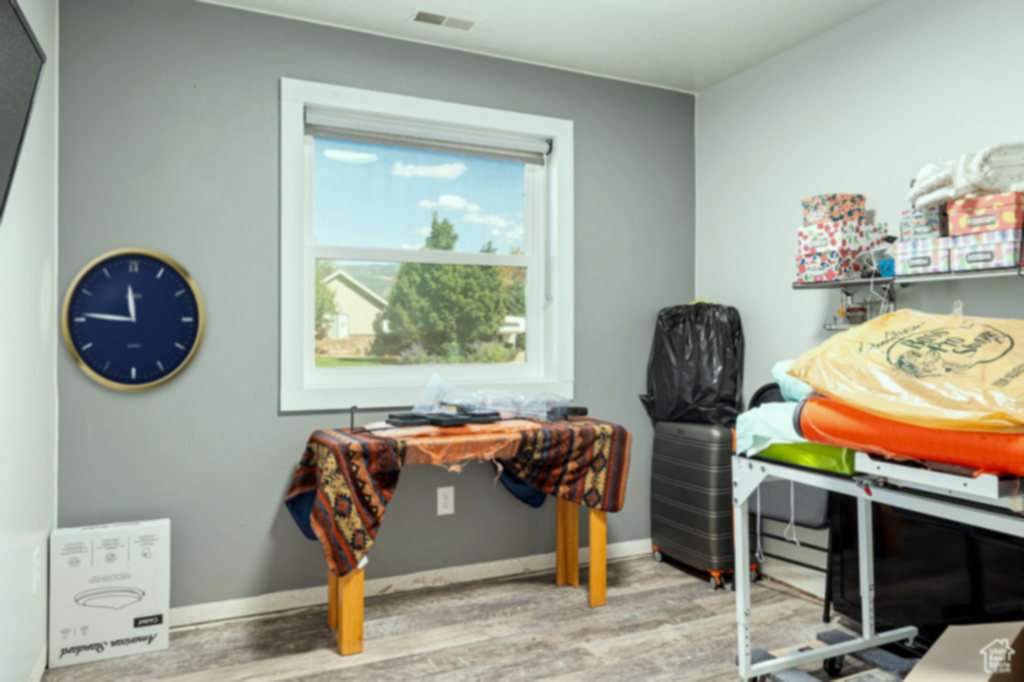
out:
11 h 46 min
